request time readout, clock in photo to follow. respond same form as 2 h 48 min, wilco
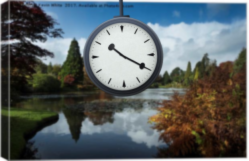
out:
10 h 20 min
